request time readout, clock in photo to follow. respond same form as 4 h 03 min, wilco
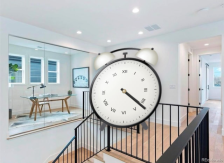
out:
4 h 22 min
